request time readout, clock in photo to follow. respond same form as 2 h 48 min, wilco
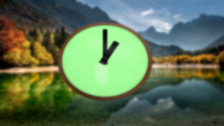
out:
1 h 00 min
